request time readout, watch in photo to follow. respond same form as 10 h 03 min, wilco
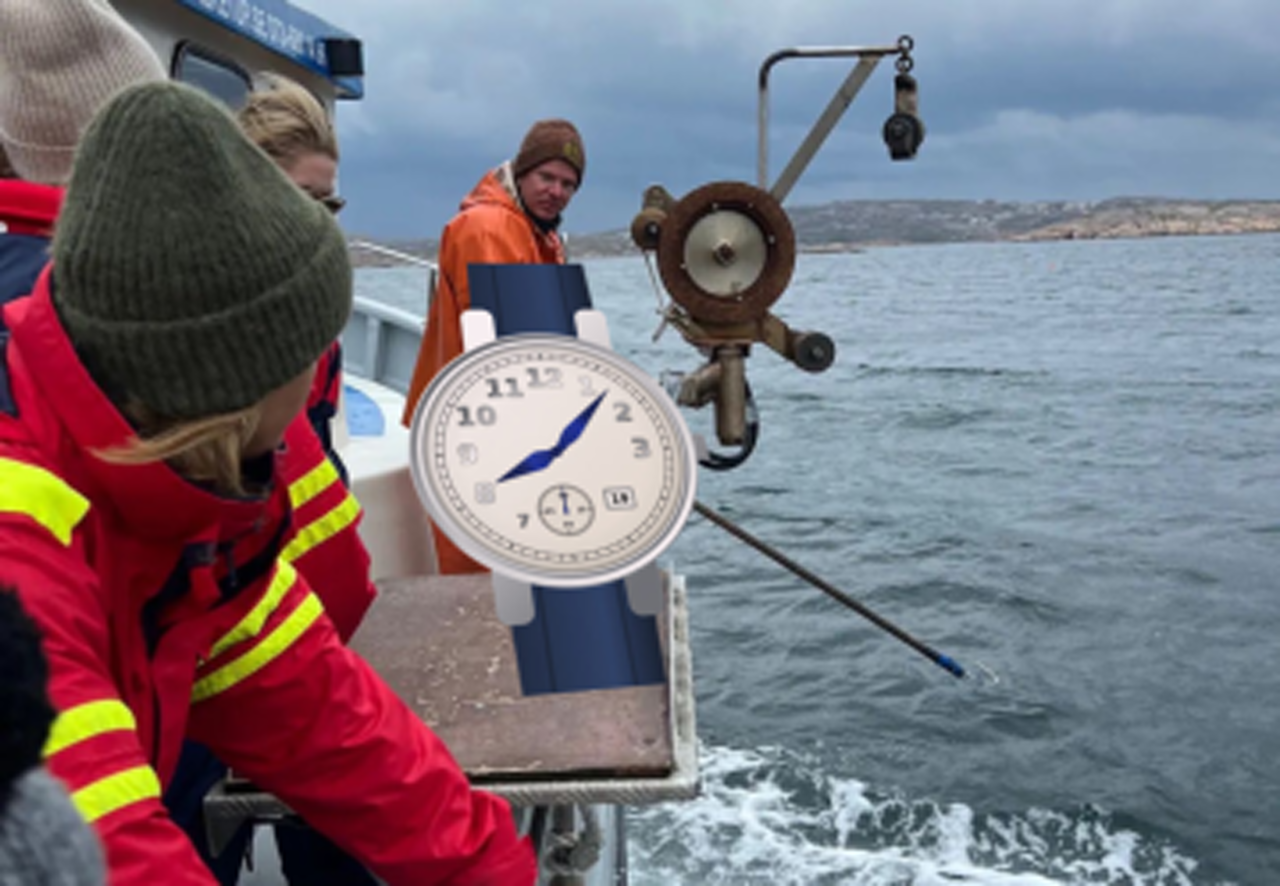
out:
8 h 07 min
